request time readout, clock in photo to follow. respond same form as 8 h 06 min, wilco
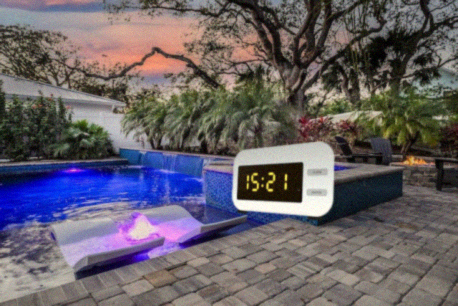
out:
15 h 21 min
